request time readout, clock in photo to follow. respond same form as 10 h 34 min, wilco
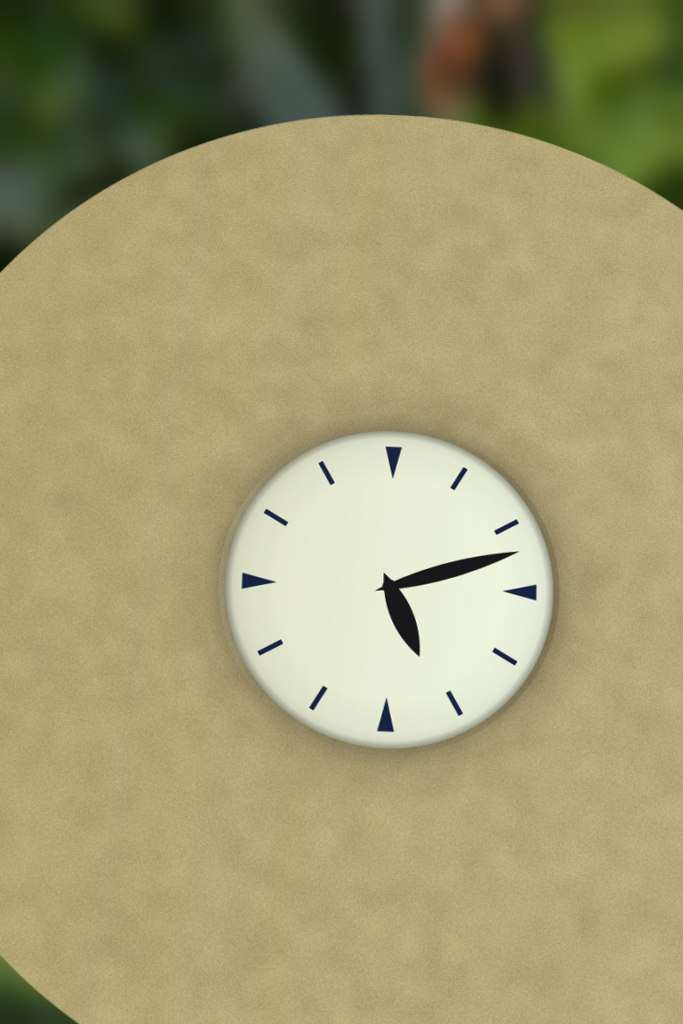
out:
5 h 12 min
